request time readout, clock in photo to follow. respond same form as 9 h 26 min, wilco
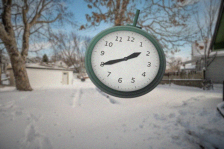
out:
1 h 40 min
